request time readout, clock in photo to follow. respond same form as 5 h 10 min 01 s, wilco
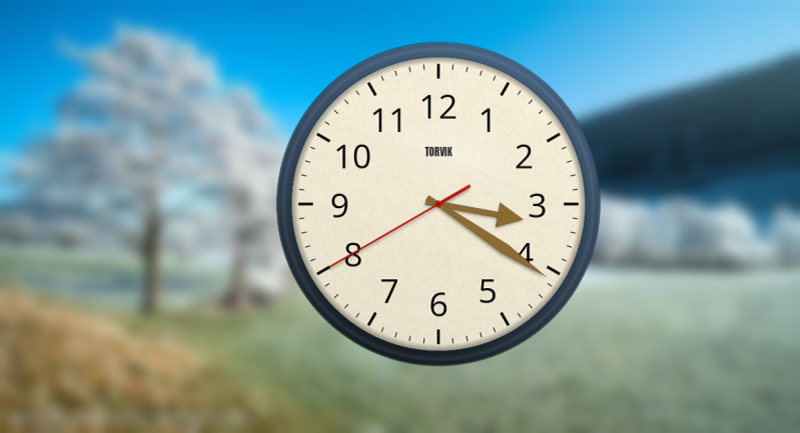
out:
3 h 20 min 40 s
